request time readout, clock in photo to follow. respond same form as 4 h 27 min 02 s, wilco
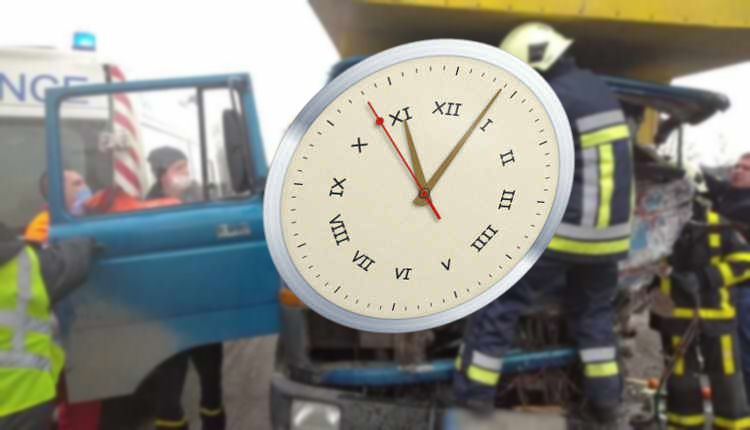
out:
11 h 03 min 53 s
